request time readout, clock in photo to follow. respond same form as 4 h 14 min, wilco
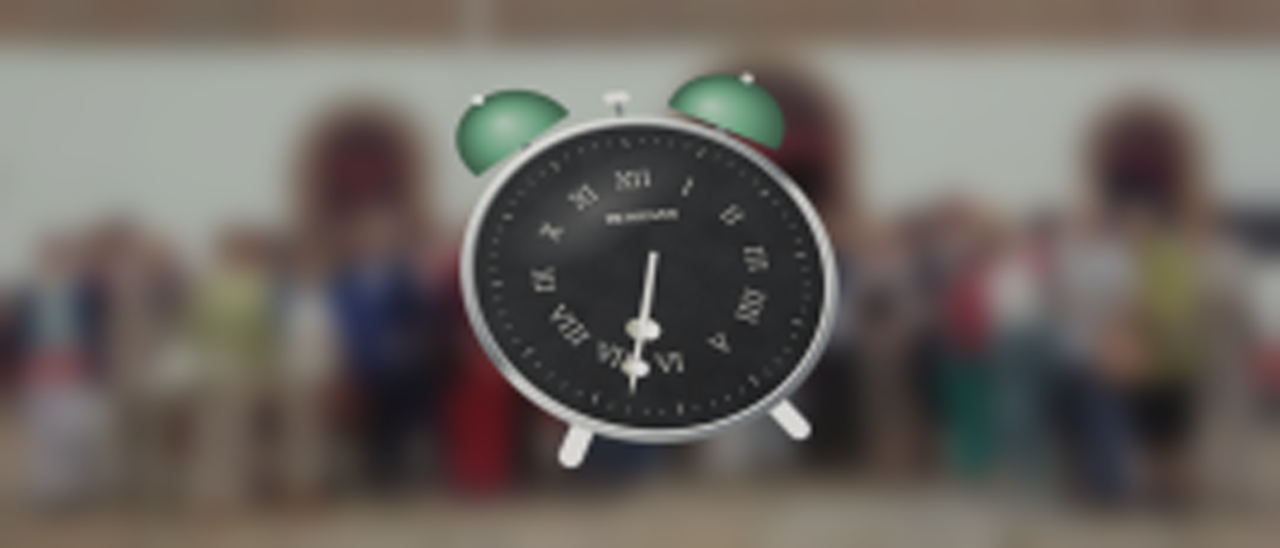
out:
6 h 33 min
